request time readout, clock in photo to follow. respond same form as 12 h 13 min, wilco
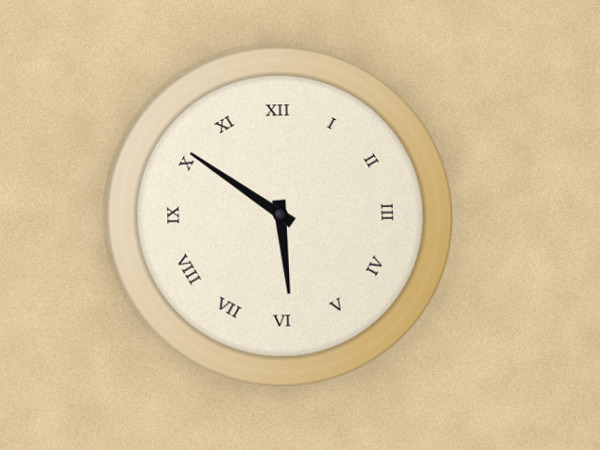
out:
5 h 51 min
